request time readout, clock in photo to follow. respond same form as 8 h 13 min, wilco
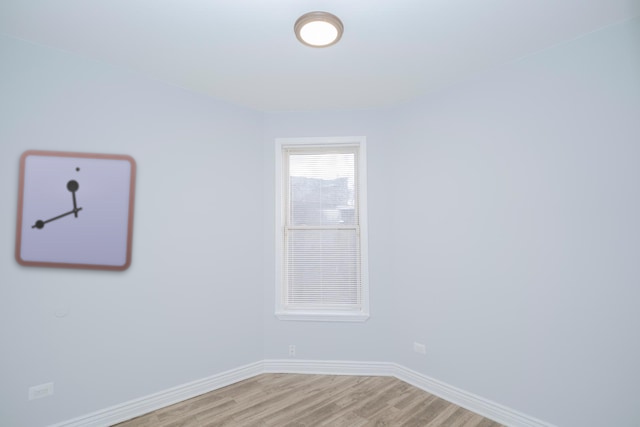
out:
11 h 41 min
